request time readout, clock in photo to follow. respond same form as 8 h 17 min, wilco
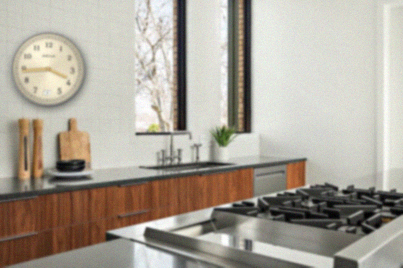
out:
3 h 44 min
